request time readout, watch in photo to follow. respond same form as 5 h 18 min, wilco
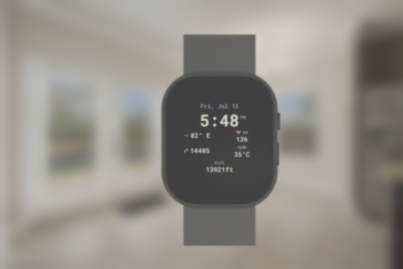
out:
5 h 48 min
